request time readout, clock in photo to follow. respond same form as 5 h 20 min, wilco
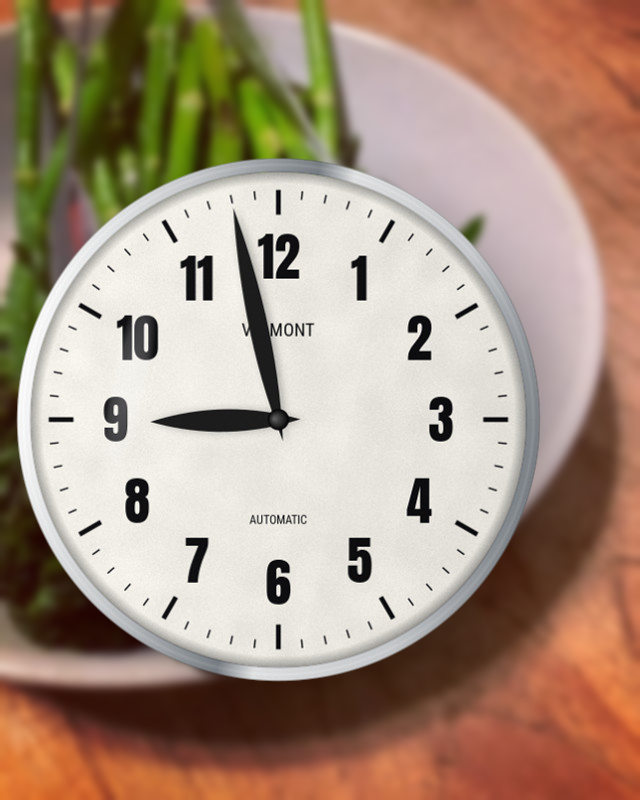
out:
8 h 58 min
